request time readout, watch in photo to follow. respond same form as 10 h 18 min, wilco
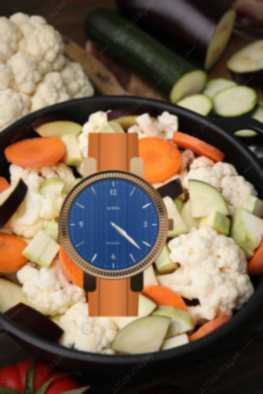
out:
4 h 22 min
